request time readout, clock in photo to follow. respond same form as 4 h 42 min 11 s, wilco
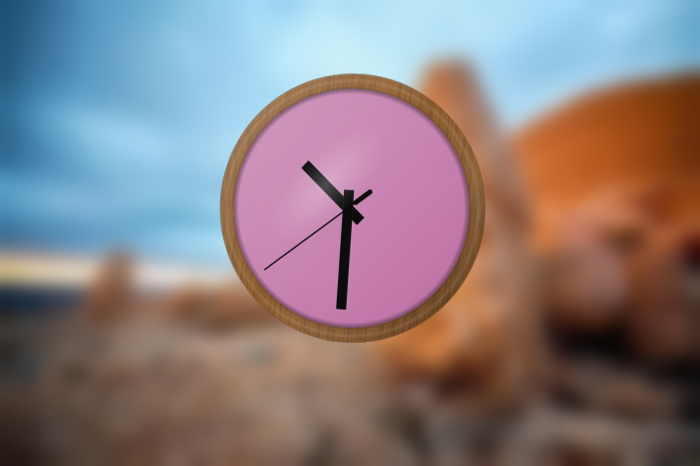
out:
10 h 30 min 39 s
